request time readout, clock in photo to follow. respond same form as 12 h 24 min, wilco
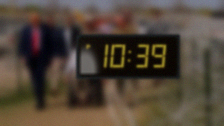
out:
10 h 39 min
